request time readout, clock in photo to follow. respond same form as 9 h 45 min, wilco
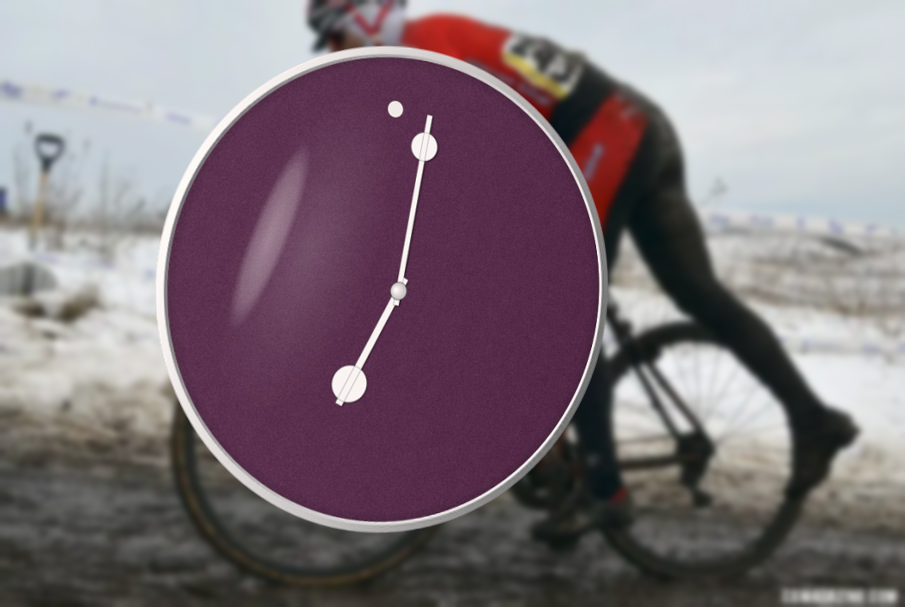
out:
7 h 02 min
